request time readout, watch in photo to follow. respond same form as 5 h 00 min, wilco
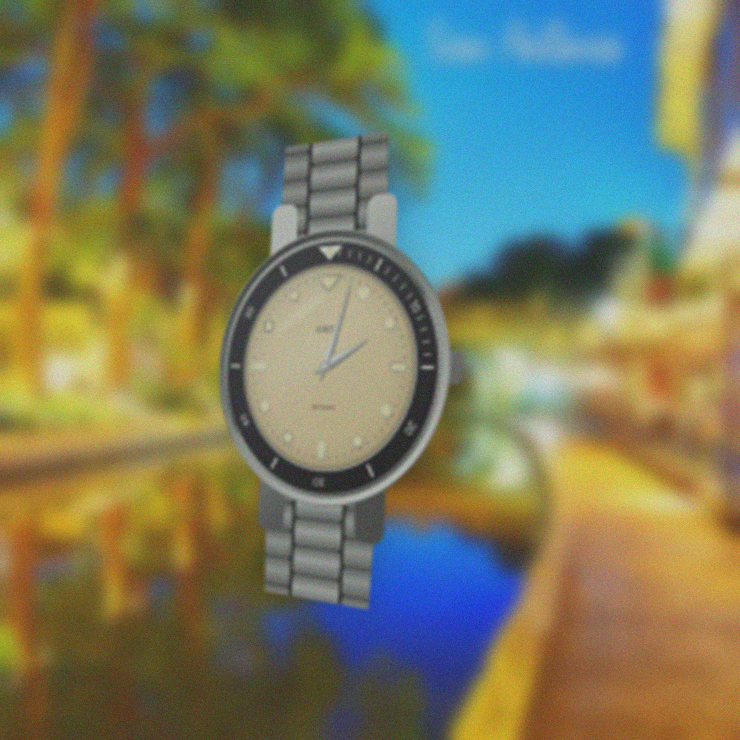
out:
2 h 03 min
